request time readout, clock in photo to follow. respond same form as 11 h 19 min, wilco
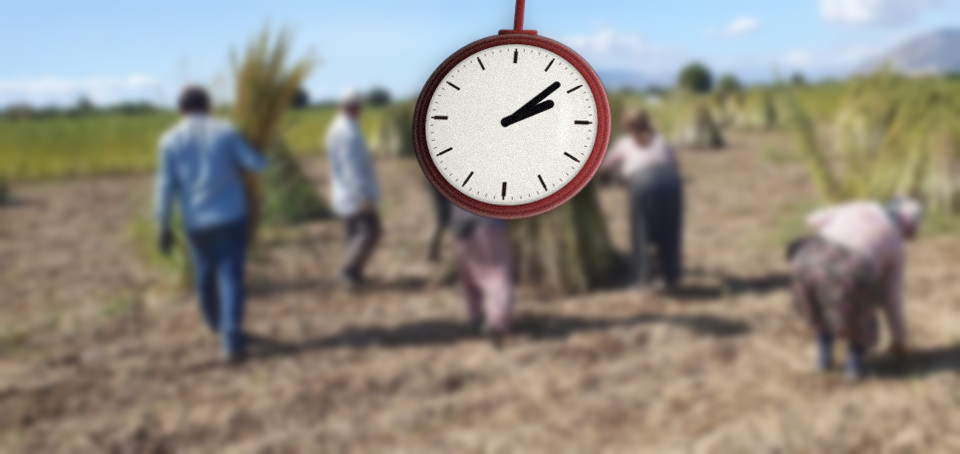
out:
2 h 08 min
